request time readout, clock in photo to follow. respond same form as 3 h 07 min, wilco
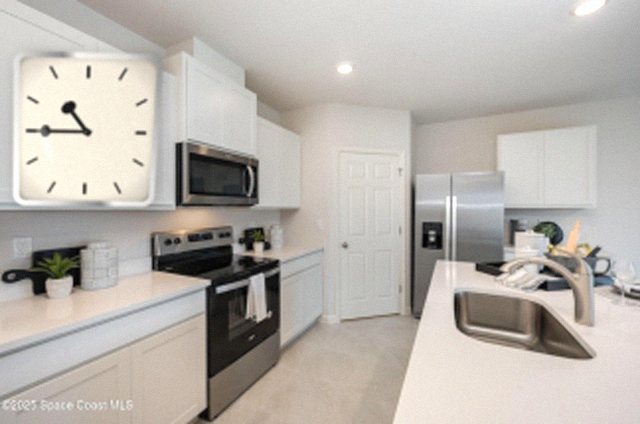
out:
10 h 45 min
